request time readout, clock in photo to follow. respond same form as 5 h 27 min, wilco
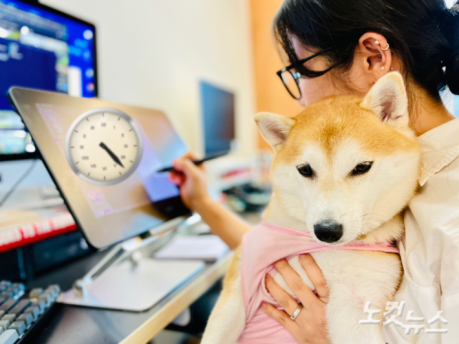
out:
4 h 23 min
